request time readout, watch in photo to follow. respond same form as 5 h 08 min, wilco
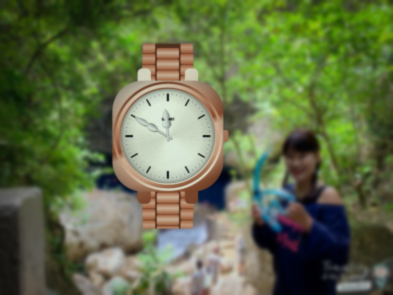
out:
11 h 50 min
